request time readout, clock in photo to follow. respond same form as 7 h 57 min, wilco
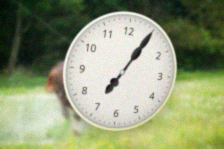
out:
7 h 05 min
